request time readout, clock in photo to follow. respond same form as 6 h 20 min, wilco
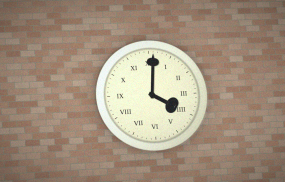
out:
4 h 01 min
